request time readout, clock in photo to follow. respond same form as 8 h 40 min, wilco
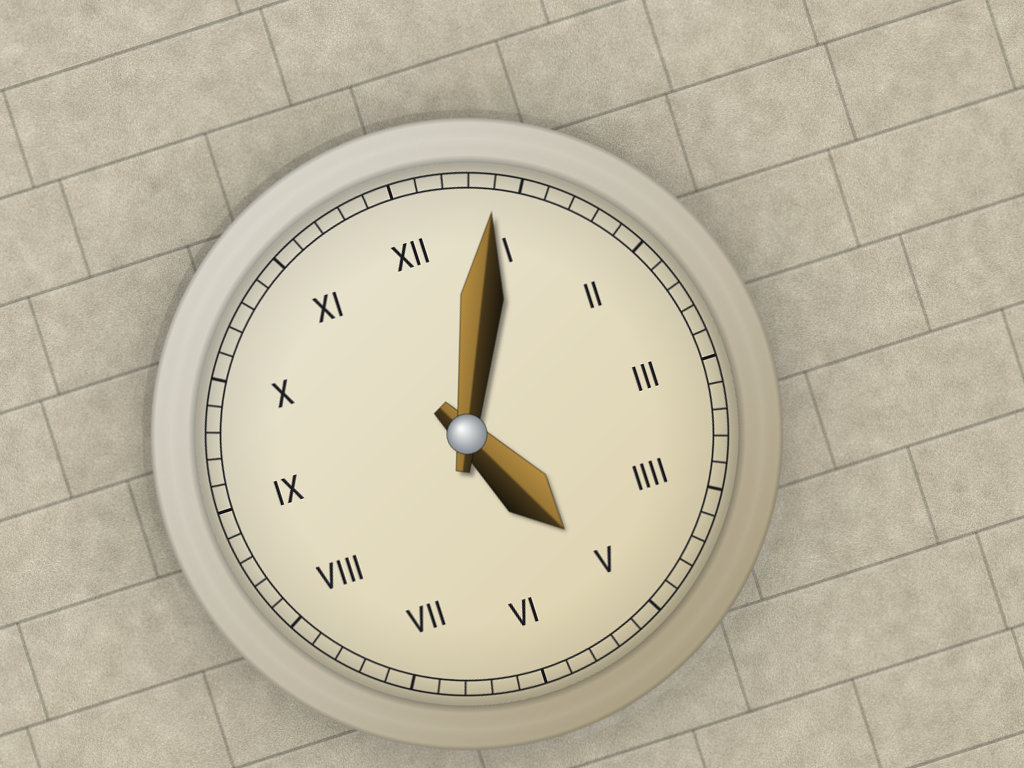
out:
5 h 04 min
